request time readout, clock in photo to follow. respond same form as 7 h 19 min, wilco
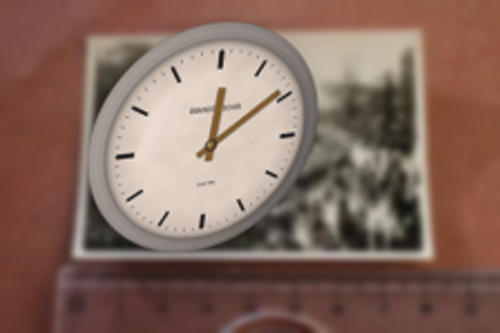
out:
12 h 09 min
